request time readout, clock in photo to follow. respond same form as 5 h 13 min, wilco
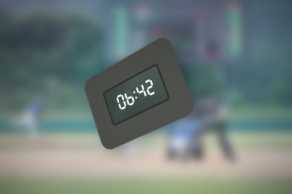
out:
6 h 42 min
